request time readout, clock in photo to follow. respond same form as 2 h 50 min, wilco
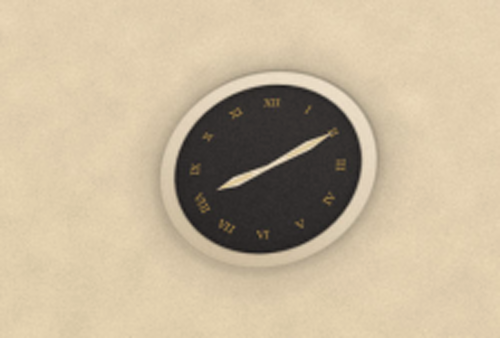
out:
8 h 10 min
